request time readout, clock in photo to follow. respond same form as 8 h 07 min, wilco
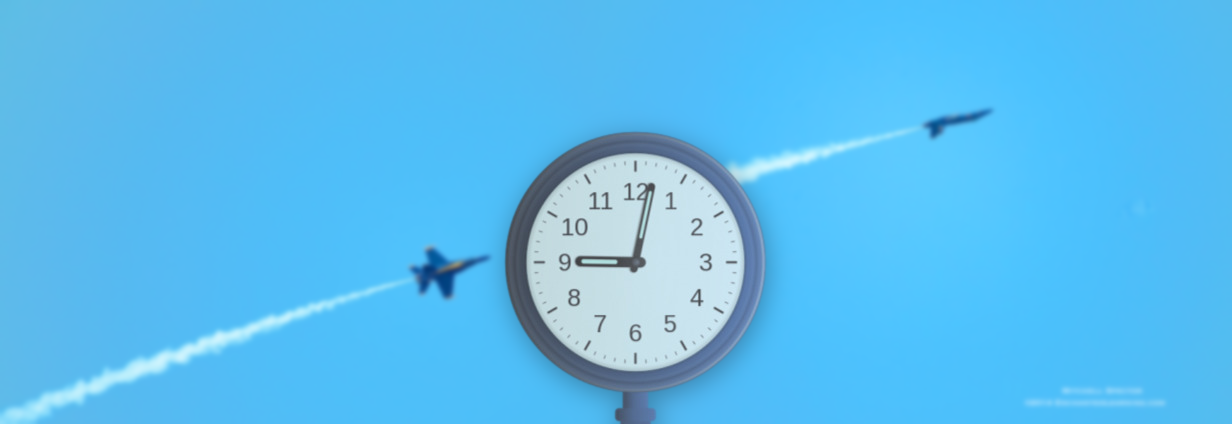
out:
9 h 02 min
